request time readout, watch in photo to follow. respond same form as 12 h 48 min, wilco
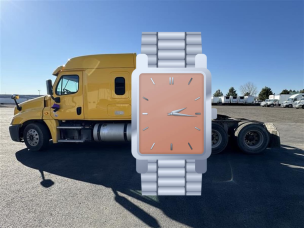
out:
2 h 16 min
